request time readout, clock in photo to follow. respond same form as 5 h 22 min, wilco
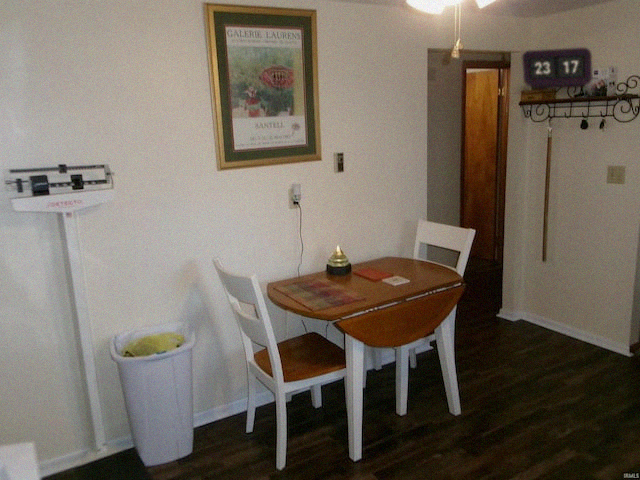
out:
23 h 17 min
